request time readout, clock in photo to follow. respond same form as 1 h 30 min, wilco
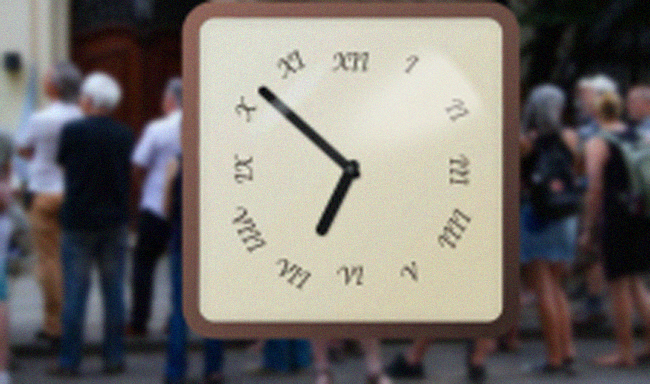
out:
6 h 52 min
